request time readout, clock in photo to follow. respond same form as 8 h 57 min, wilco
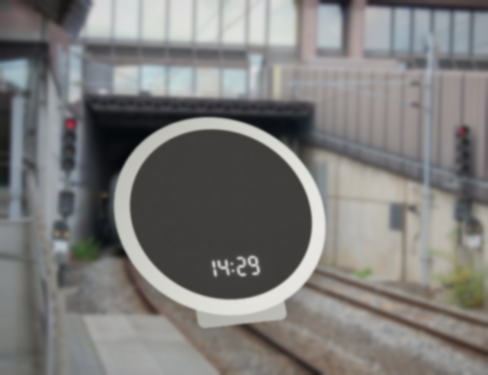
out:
14 h 29 min
